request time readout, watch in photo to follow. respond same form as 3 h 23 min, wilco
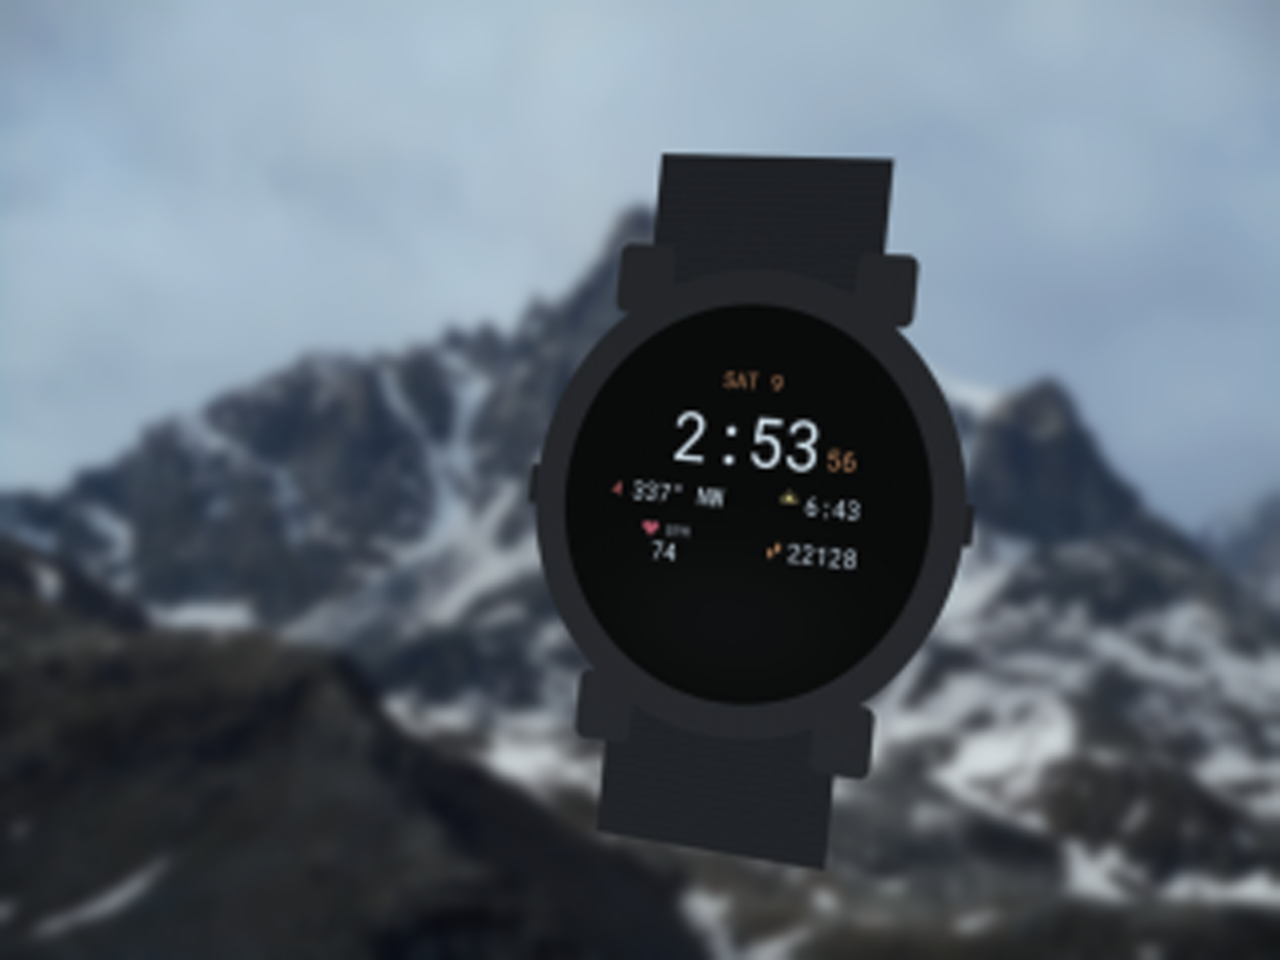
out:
2 h 53 min
